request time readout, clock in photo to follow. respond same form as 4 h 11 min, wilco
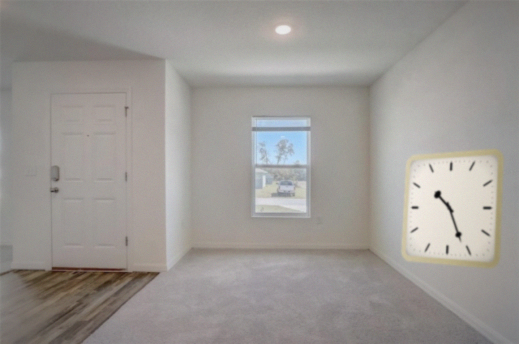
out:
10 h 26 min
